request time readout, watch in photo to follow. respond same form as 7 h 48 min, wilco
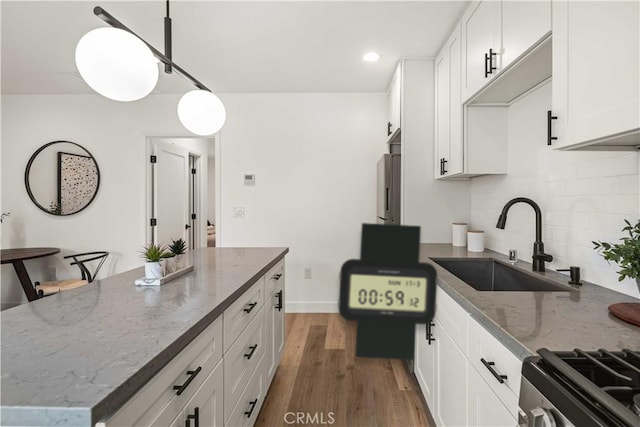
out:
0 h 59 min
